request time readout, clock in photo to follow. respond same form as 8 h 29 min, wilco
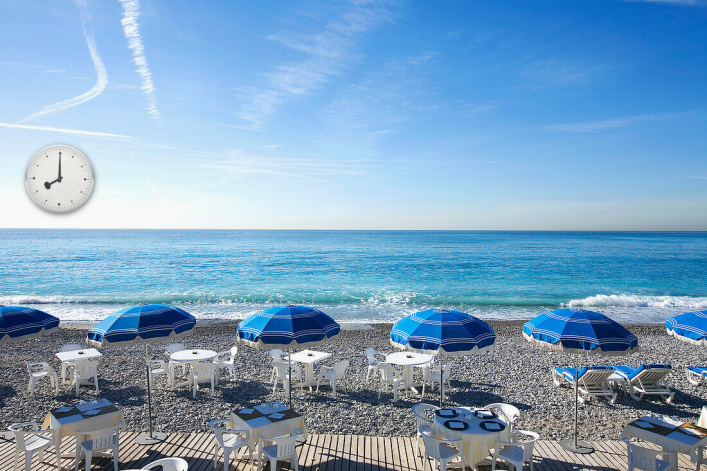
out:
8 h 00 min
